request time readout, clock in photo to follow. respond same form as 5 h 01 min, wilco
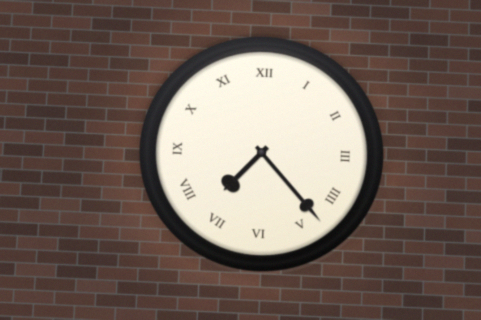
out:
7 h 23 min
